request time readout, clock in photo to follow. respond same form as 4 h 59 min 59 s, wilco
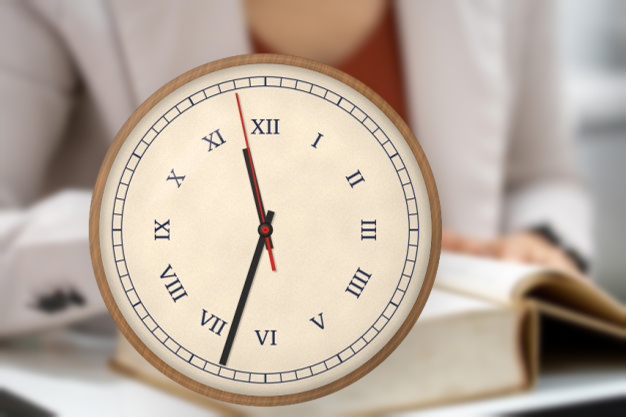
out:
11 h 32 min 58 s
